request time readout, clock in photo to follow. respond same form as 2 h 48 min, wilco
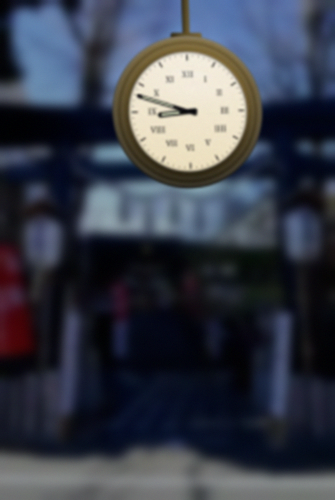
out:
8 h 48 min
